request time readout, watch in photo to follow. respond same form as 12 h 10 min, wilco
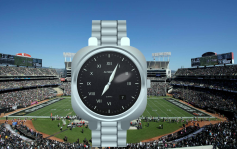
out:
7 h 04 min
